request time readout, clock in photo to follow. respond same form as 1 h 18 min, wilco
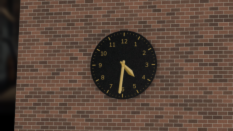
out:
4 h 31 min
